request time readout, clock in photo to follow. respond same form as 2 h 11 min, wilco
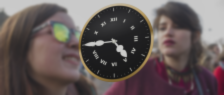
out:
4 h 45 min
